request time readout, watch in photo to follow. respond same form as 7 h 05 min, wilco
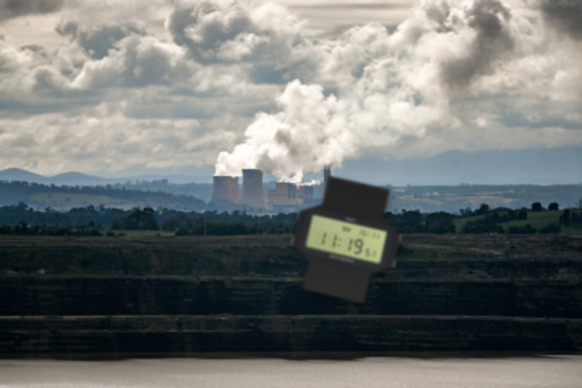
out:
11 h 19 min
